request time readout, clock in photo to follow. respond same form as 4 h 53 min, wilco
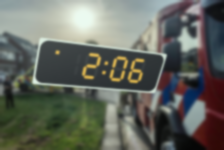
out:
2 h 06 min
